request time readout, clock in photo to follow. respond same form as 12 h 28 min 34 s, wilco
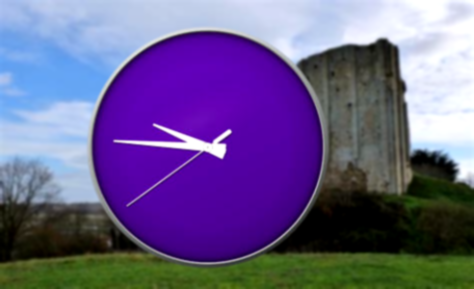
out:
9 h 45 min 39 s
